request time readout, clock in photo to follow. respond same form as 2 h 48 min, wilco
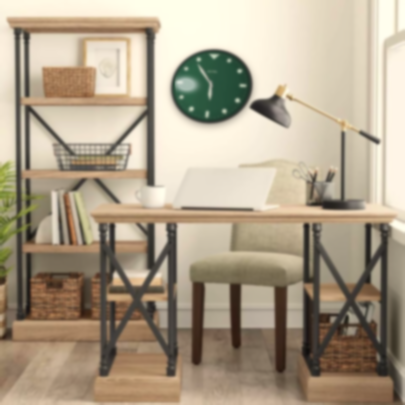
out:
5 h 54 min
